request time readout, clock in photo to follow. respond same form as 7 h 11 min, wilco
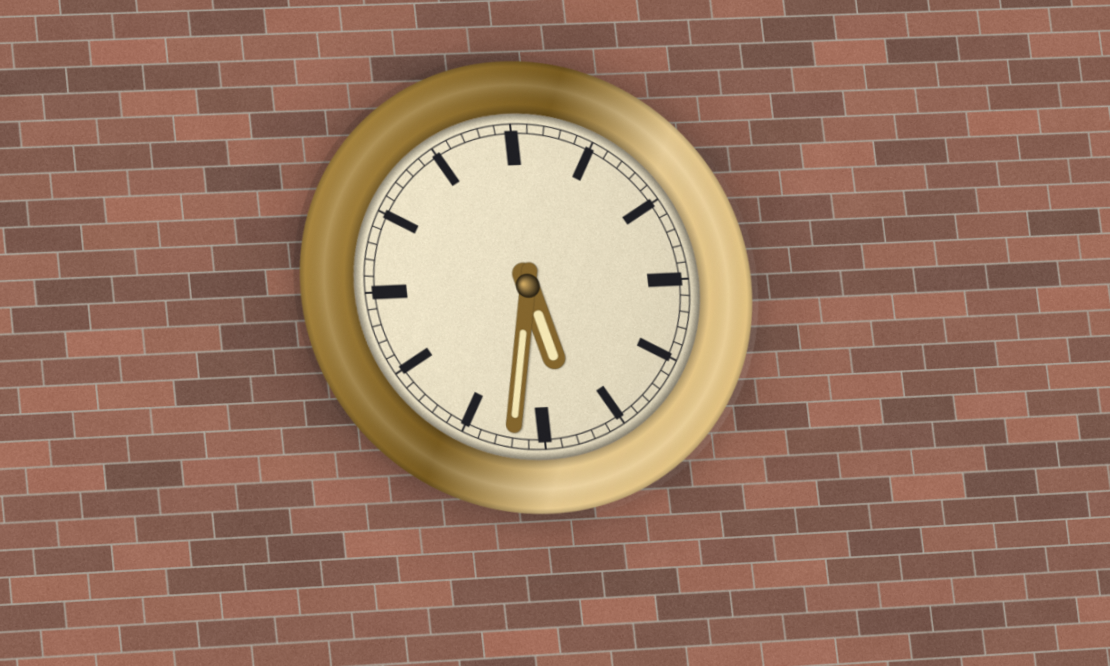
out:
5 h 32 min
